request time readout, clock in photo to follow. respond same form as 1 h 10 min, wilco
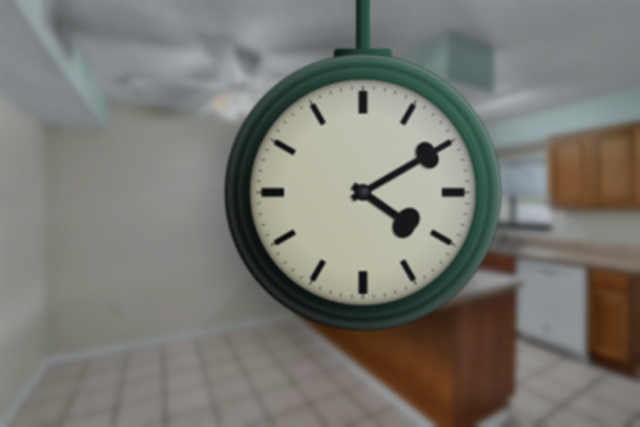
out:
4 h 10 min
